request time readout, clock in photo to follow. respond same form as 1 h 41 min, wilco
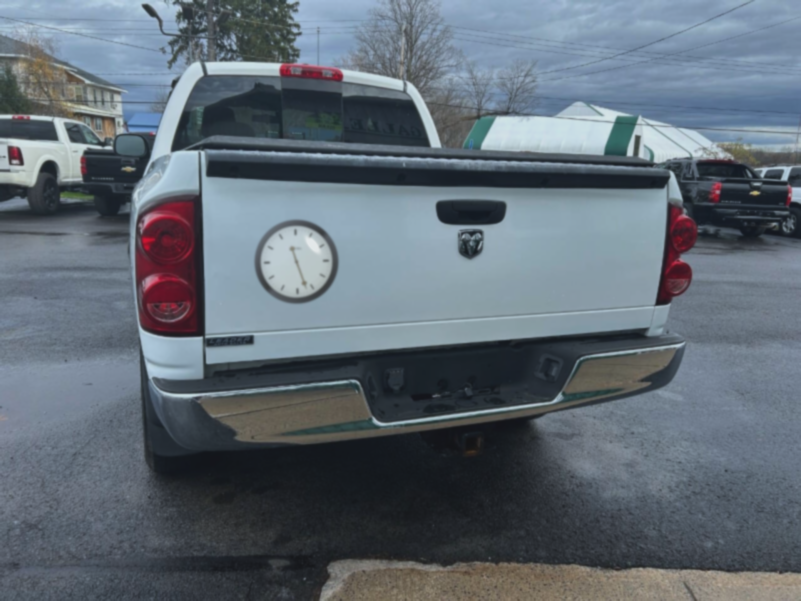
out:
11 h 27 min
